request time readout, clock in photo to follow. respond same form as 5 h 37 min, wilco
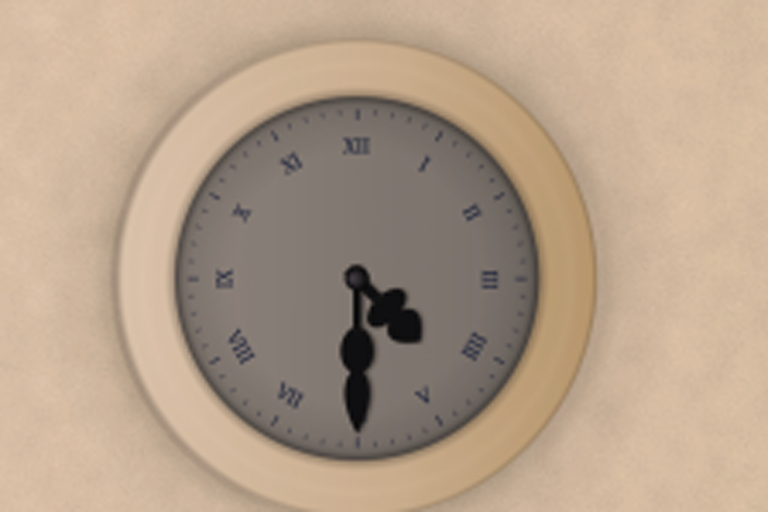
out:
4 h 30 min
